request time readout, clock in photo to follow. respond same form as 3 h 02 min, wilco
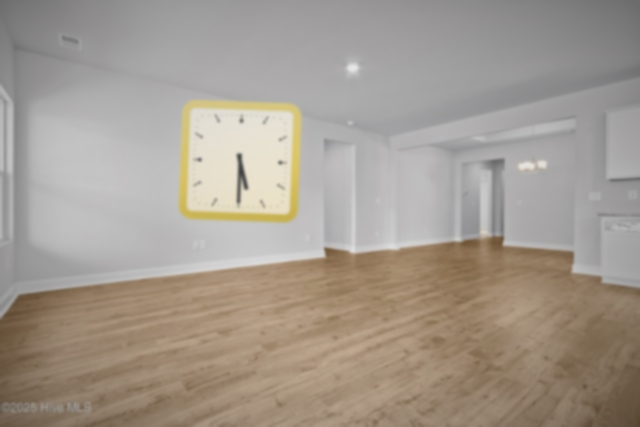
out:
5 h 30 min
